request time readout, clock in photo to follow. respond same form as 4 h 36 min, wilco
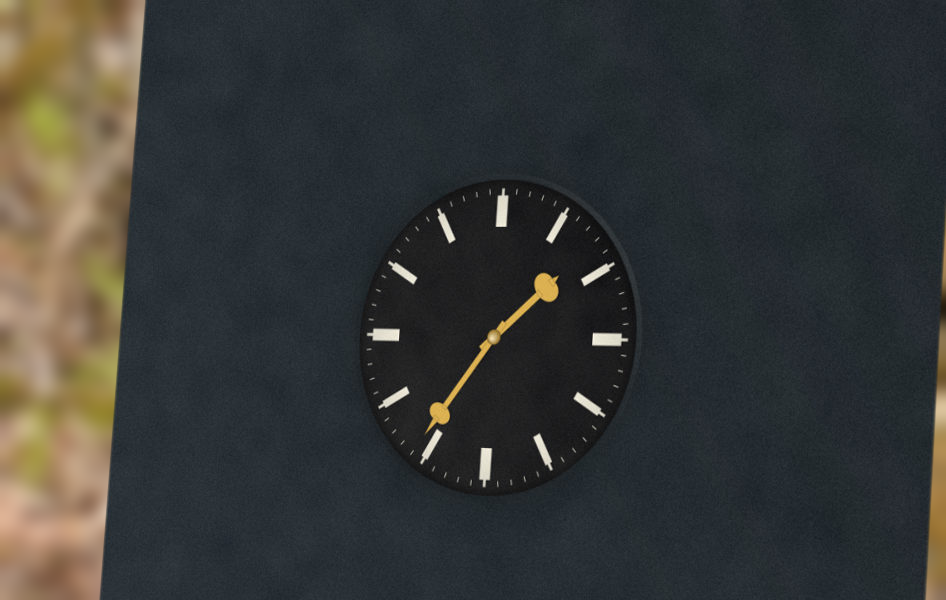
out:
1 h 36 min
